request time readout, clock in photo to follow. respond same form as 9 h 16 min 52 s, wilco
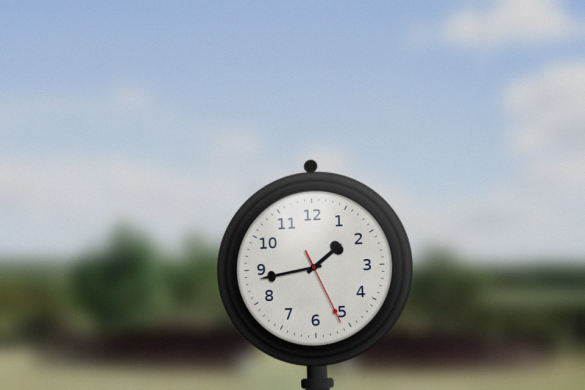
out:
1 h 43 min 26 s
